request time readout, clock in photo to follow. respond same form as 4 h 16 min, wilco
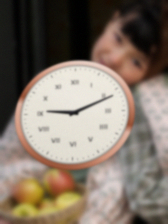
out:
9 h 11 min
